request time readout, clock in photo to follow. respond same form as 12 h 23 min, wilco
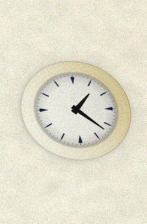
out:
1 h 22 min
